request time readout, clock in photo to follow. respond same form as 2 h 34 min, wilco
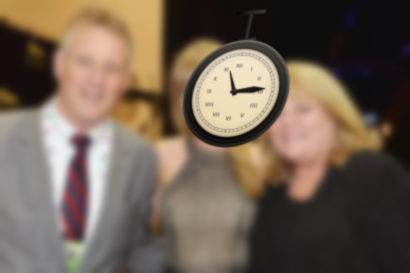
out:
11 h 14 min
